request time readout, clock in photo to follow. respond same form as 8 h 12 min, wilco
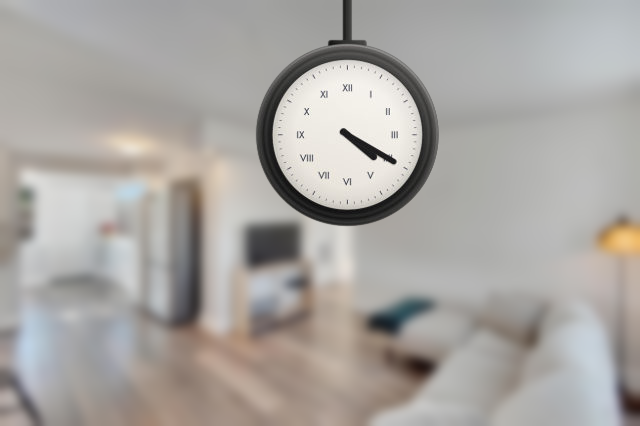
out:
4 h 20 min
